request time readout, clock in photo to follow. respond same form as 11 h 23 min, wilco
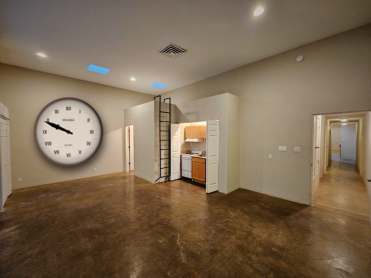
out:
9 h 49 min
